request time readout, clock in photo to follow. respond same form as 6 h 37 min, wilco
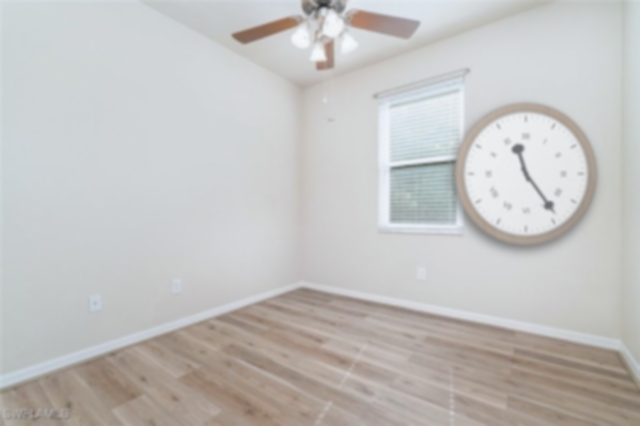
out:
11 h 24 min
